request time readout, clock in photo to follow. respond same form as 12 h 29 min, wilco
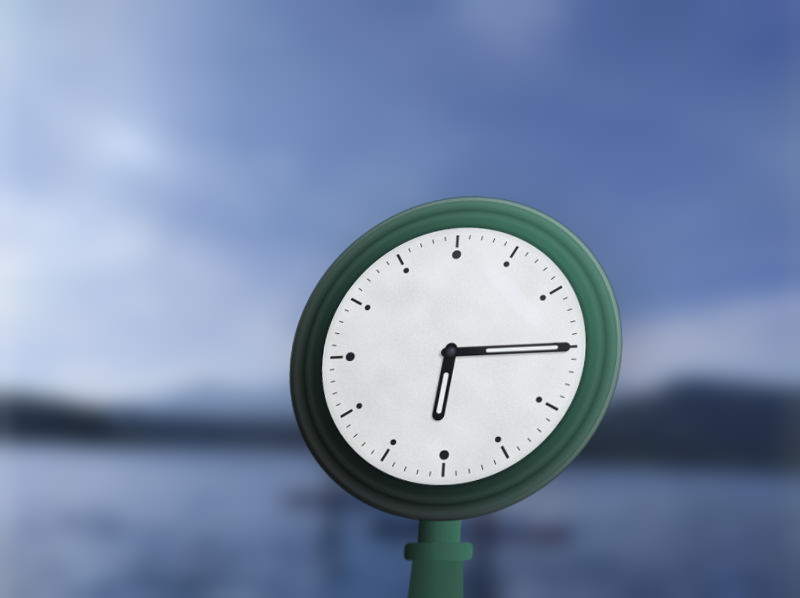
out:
6 h 15 min
